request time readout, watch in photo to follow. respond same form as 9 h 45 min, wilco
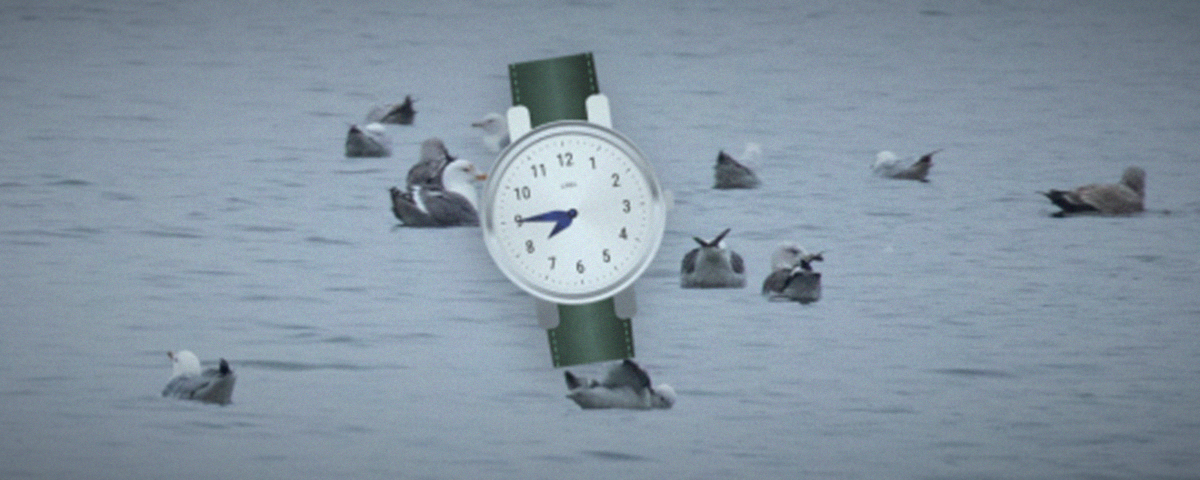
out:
7 h 45 min
